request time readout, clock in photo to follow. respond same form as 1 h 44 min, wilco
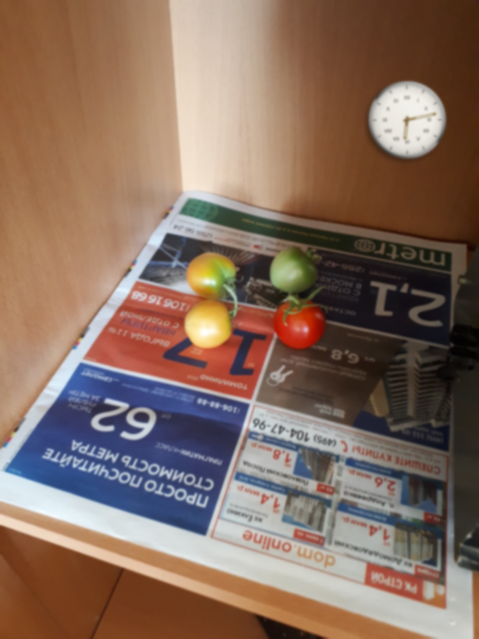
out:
6 h 13 min
